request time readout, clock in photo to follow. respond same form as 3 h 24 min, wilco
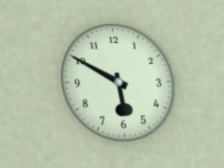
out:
5 h 50 min
